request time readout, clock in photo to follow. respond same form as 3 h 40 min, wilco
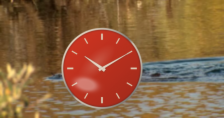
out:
10 h 10 min
